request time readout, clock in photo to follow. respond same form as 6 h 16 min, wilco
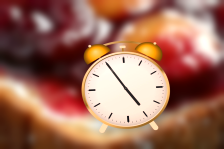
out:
4 h 55 min
